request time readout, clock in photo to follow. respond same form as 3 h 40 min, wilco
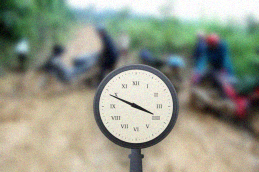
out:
3 h 49 min
